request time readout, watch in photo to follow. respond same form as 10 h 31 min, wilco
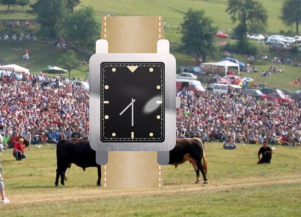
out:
7 h 30 min
